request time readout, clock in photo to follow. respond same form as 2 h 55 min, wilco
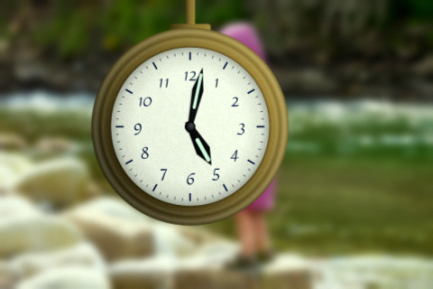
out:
5 h 02 min
